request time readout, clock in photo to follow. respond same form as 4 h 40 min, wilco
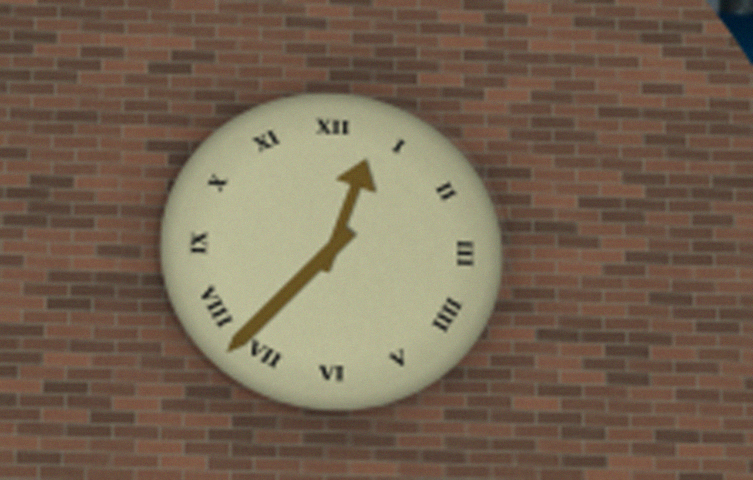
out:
12 h 37 min
